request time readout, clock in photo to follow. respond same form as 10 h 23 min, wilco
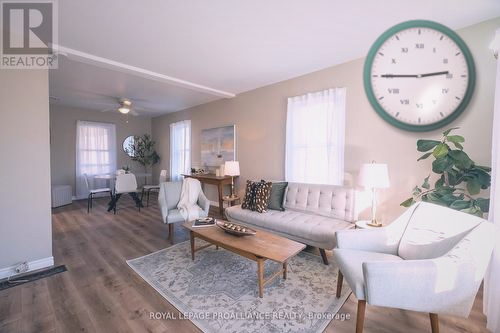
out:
2 h 45 min
